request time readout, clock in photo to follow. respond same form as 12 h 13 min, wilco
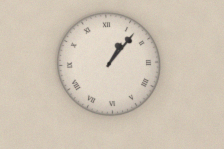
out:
1 h 07 min
